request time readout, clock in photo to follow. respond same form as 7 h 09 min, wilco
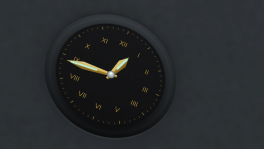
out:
12 h 44 min
